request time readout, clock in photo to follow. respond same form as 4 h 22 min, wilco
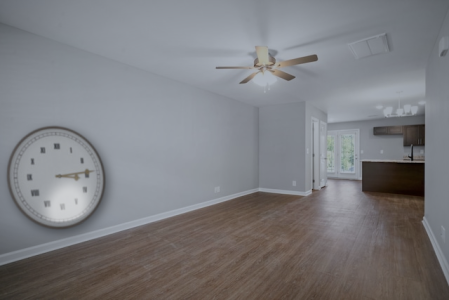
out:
3 h 14 min
